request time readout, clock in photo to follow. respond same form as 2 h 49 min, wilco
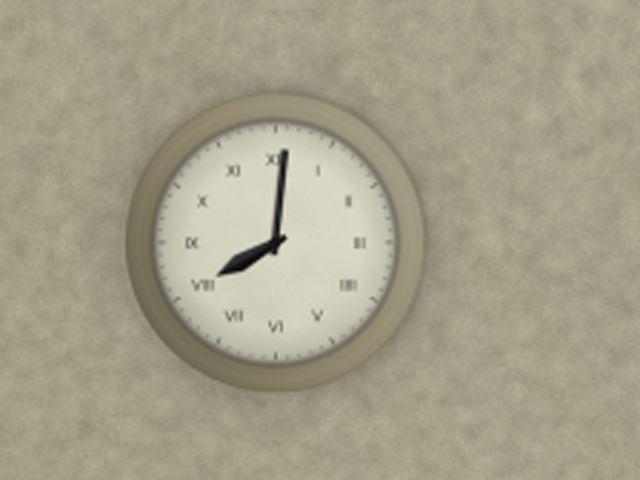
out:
8 h 01 min
